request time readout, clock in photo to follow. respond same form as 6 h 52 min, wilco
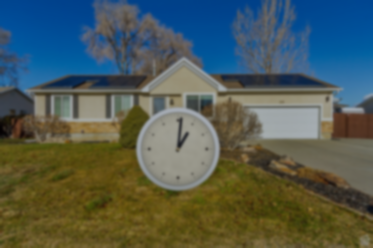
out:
1 h 01 min
